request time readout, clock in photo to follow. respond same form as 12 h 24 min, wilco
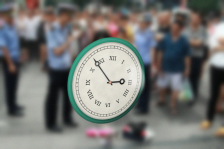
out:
2 h 53 min
